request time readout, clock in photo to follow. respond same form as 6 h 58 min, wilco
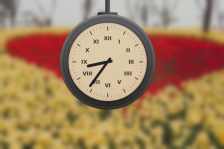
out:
8 h 36 min
